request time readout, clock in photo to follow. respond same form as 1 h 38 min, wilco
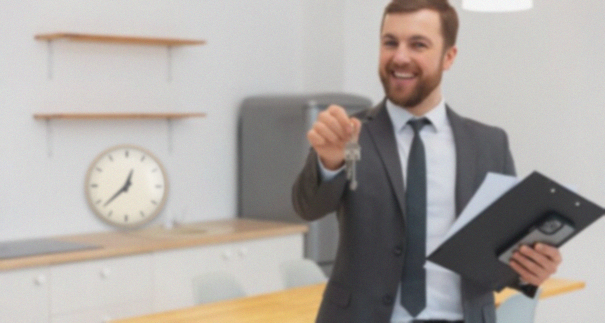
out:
12 h 38 min
